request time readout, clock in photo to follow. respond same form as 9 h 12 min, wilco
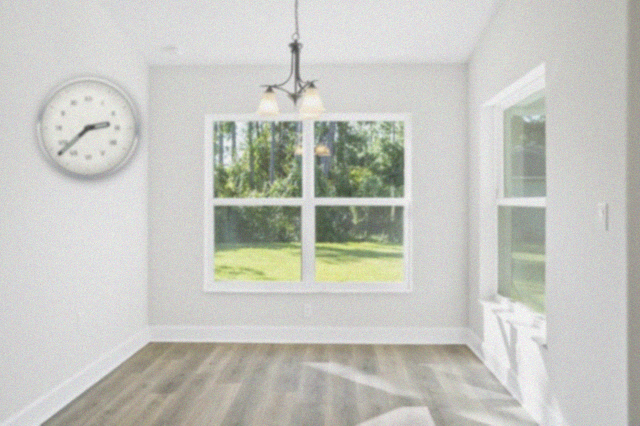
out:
2 h 38 min
